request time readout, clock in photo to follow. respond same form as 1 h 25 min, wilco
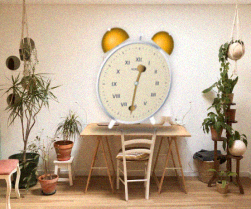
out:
12 h 31 min
